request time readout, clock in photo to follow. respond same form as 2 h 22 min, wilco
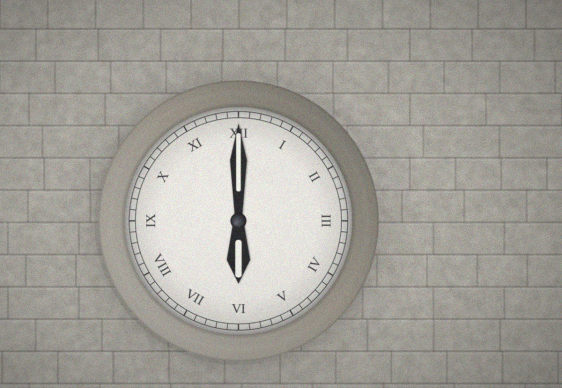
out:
6 h 00 min
